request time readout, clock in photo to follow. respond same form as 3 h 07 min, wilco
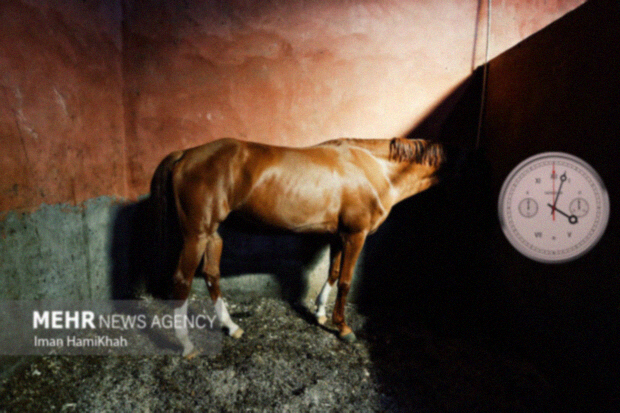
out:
4 h 03 min
